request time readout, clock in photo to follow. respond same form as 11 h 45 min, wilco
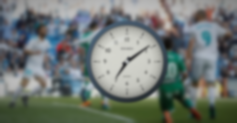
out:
7 h 09 min
